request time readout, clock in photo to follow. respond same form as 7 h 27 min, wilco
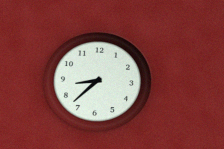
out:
8 h 37 min
